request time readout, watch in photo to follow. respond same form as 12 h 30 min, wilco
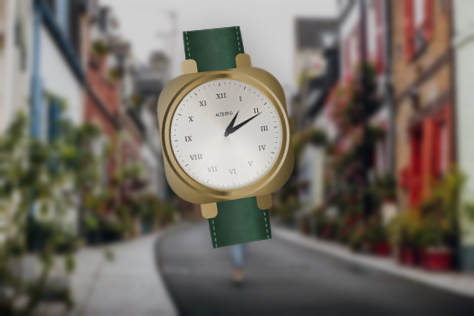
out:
1 h 11 min
